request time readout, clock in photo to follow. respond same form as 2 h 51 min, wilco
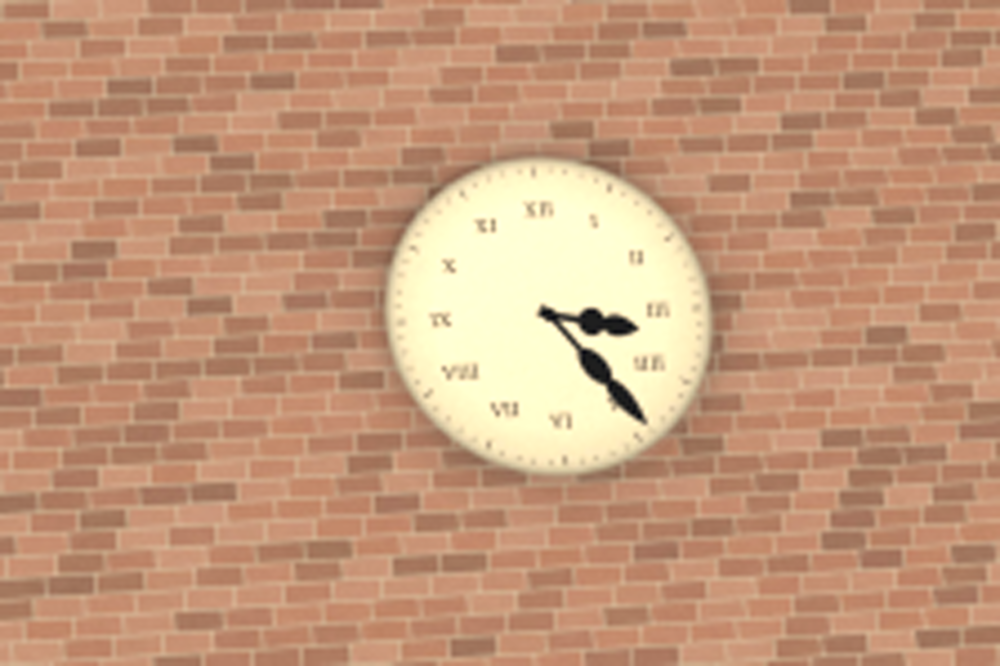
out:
3 h 24 min
